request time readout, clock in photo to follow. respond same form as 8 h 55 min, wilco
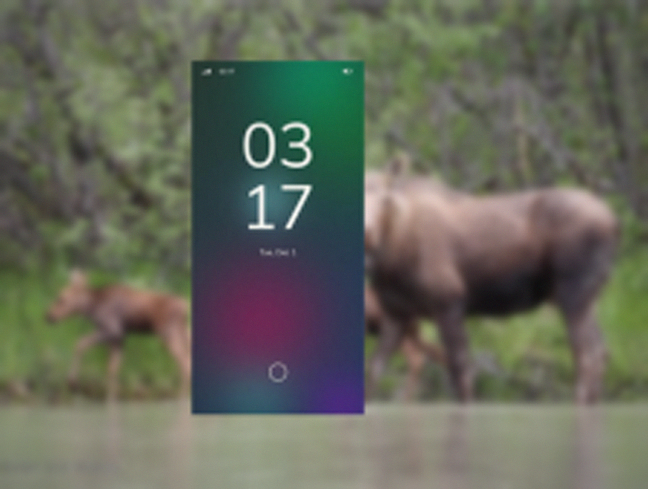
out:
3 h 17 min
